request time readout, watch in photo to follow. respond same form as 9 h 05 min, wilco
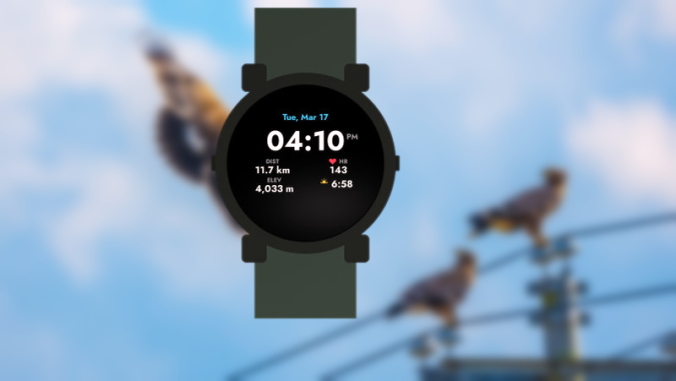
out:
4 h 10 min
